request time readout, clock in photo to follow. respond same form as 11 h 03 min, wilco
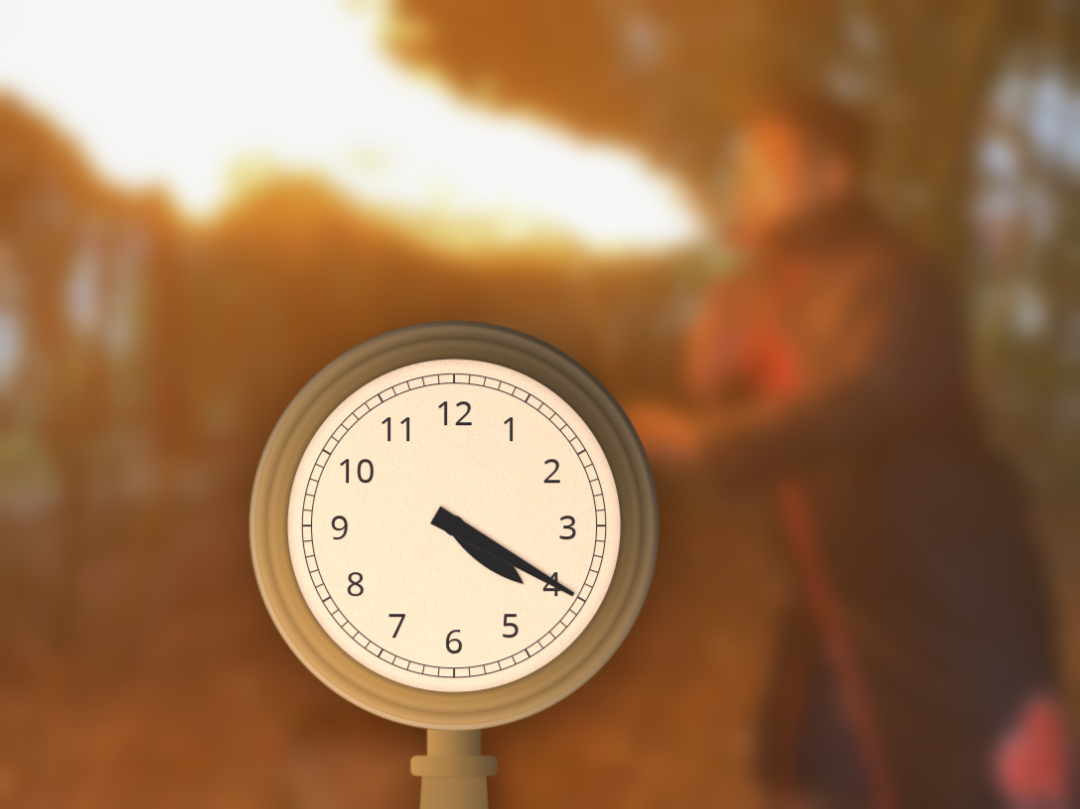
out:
4 h 20 min
